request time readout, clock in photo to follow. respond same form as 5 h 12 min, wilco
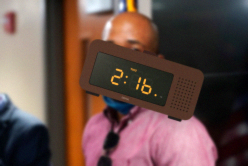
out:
2 h 16 min
